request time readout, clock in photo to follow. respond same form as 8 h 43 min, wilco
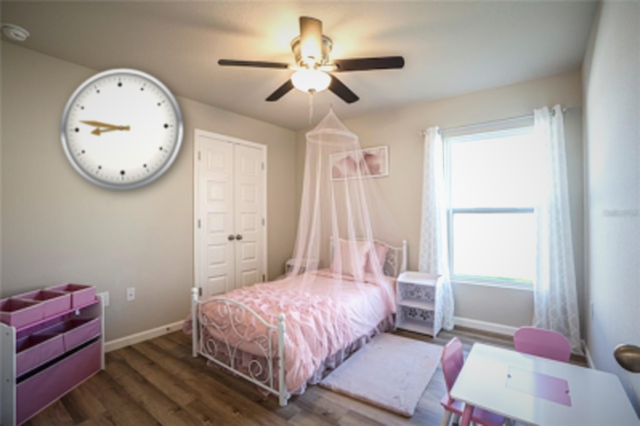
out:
8 h 47 min
